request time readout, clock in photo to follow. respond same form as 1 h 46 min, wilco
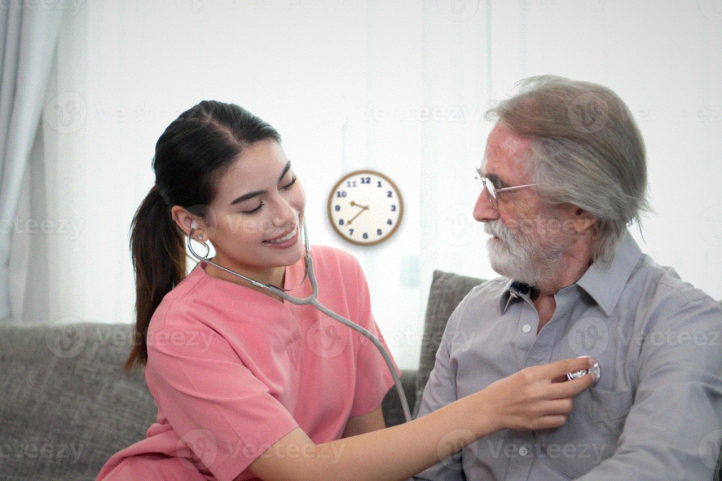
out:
9 h 38 min
